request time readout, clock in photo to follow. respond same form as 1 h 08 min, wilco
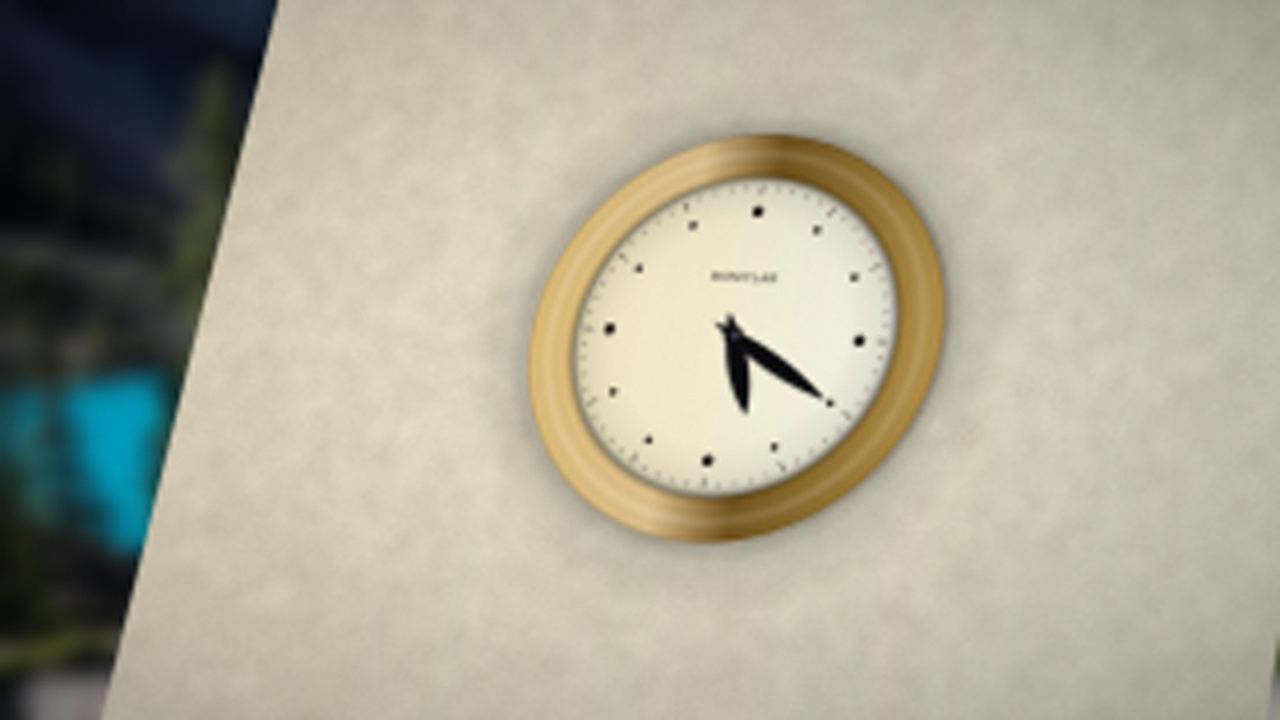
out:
5 h 20 min
